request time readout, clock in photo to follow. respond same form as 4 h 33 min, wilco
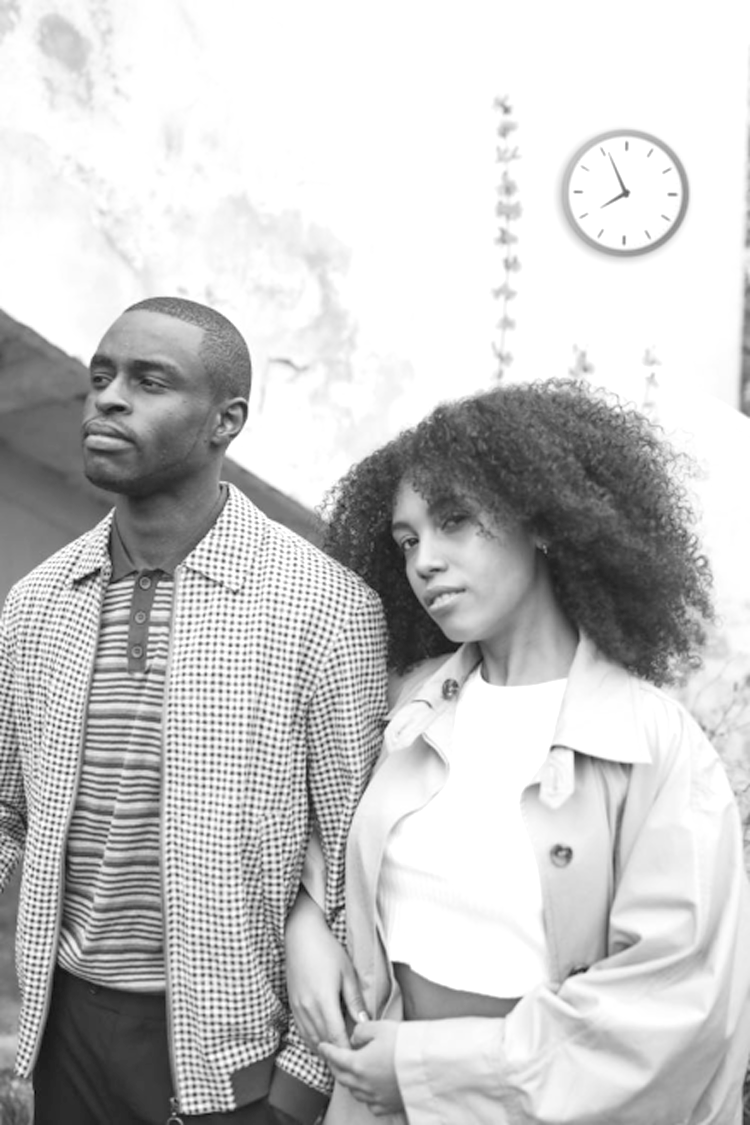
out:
7 h 56 min
